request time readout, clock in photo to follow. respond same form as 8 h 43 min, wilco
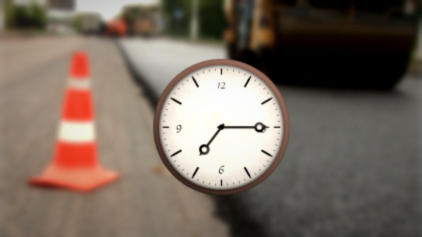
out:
7 h 15 min
